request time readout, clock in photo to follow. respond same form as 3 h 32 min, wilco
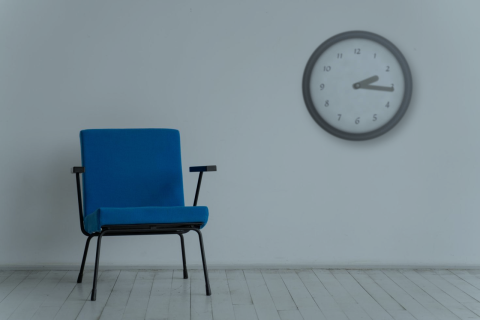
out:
2 h 16 min
